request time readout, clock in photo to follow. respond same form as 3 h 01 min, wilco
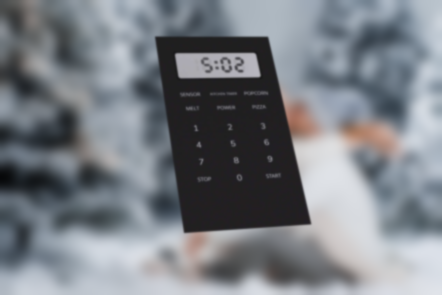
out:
5 h 02 min
